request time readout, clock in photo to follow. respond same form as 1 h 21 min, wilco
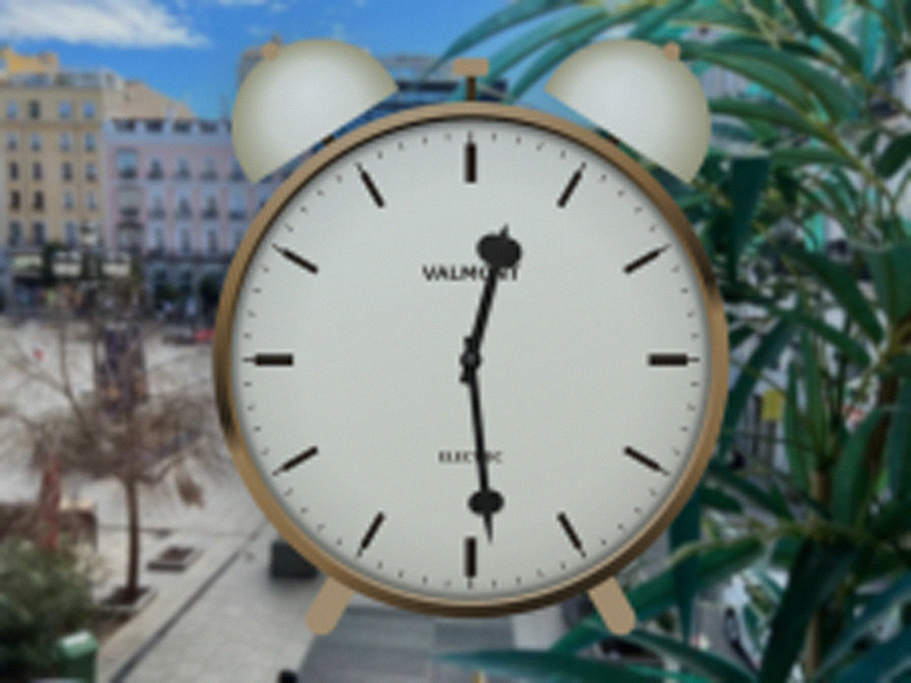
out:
12 h 29 min
